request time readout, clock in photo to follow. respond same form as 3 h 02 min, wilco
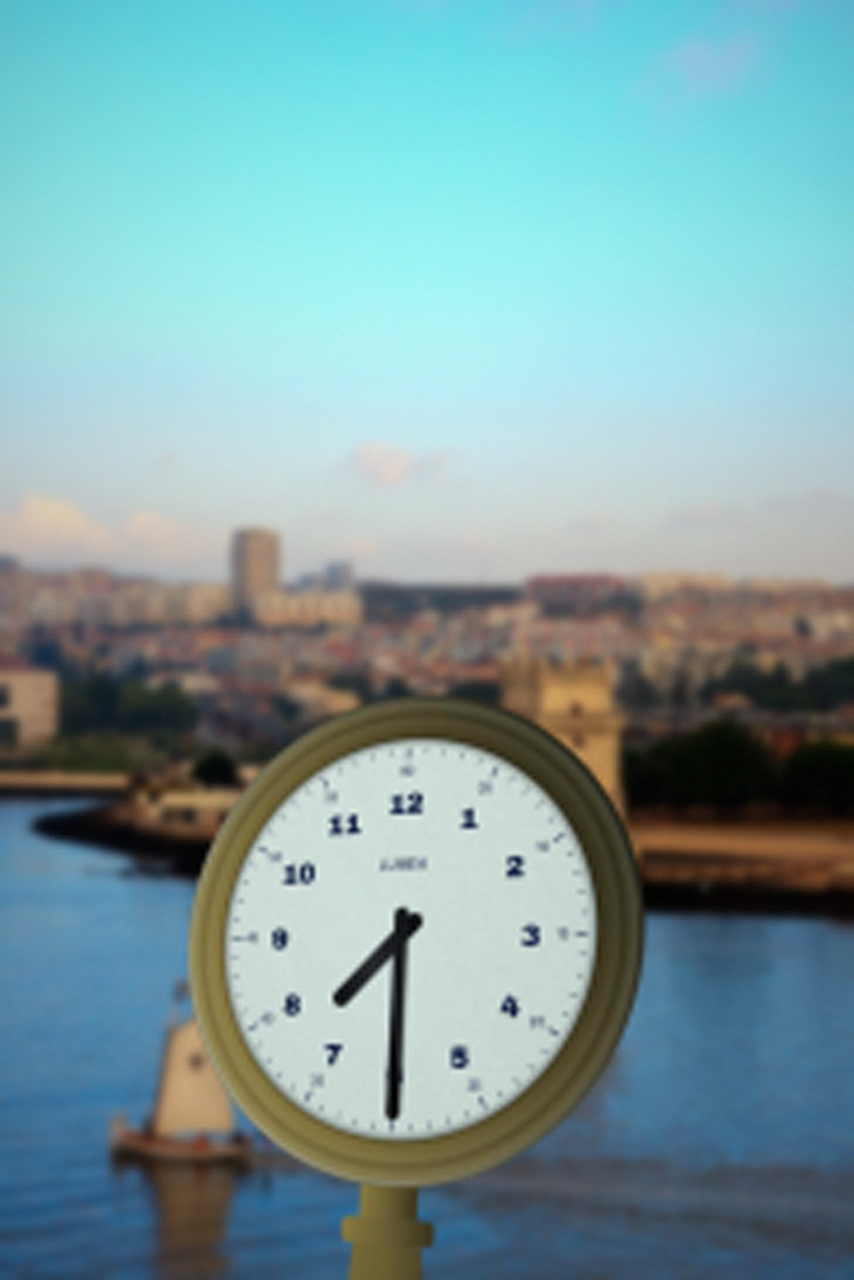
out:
7 h 30 min
